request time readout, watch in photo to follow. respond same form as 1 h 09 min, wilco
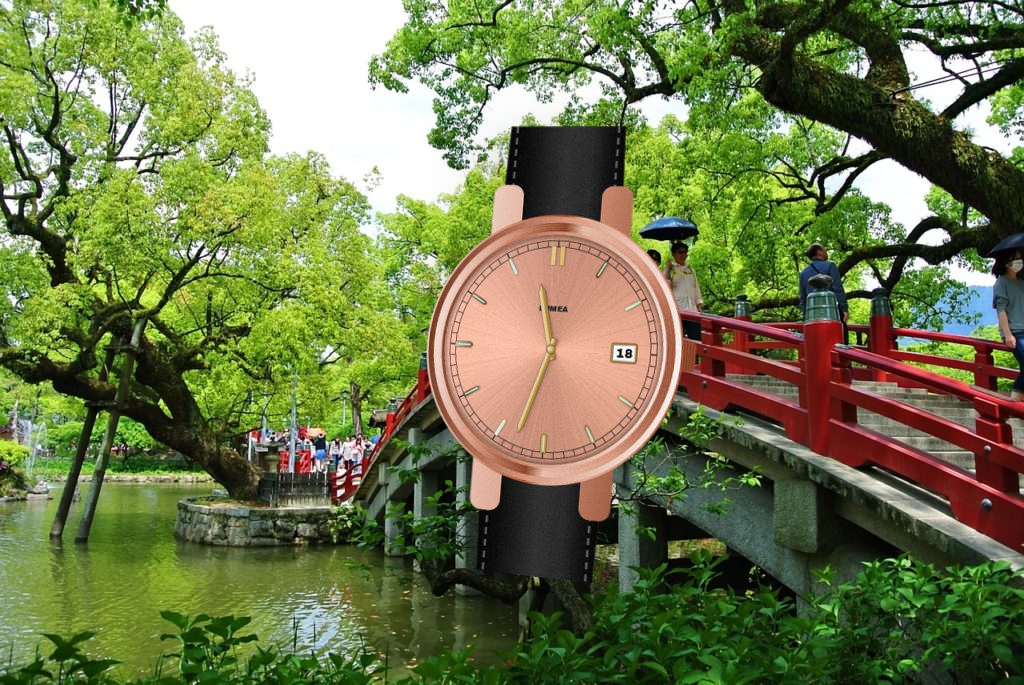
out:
11 h 33 min
